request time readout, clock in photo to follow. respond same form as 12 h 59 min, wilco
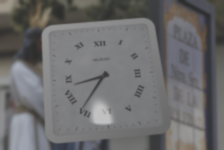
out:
8 h 36 min
